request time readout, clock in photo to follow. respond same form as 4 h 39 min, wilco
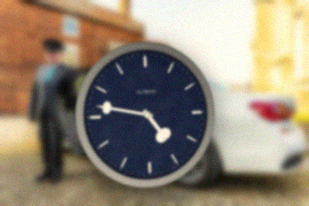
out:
4 h 47 min
